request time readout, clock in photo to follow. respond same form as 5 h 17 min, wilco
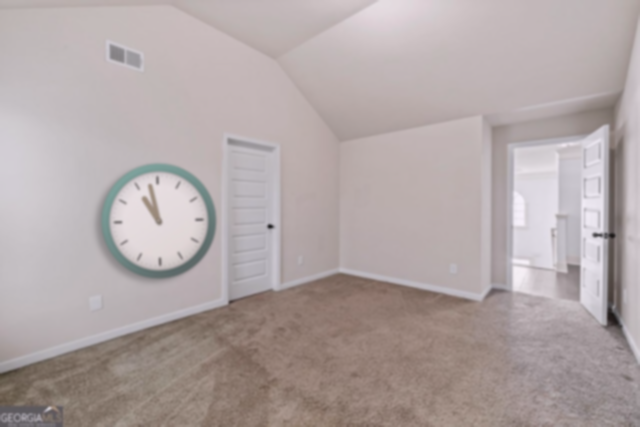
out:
10 h 58 min
